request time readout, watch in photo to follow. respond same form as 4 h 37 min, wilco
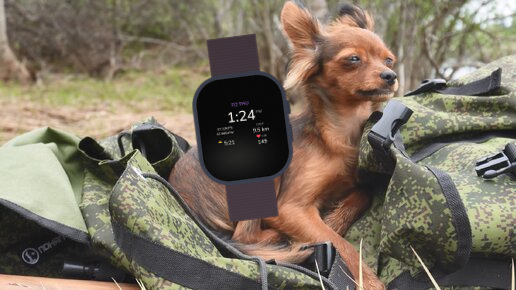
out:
1 h 24 min
